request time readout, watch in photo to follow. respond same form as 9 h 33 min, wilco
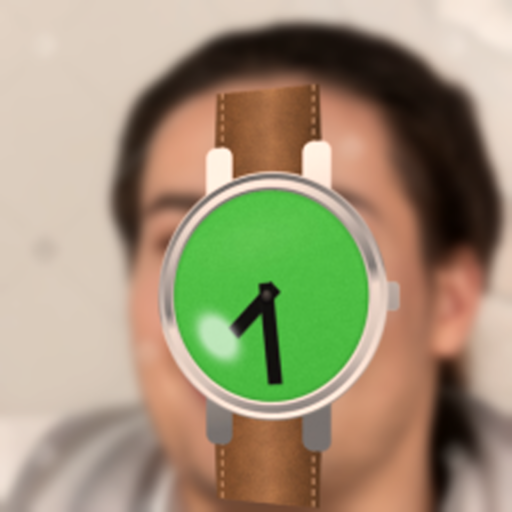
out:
7 h 29 min
